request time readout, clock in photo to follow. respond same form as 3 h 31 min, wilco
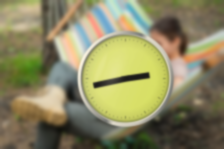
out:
2 h 43 min
